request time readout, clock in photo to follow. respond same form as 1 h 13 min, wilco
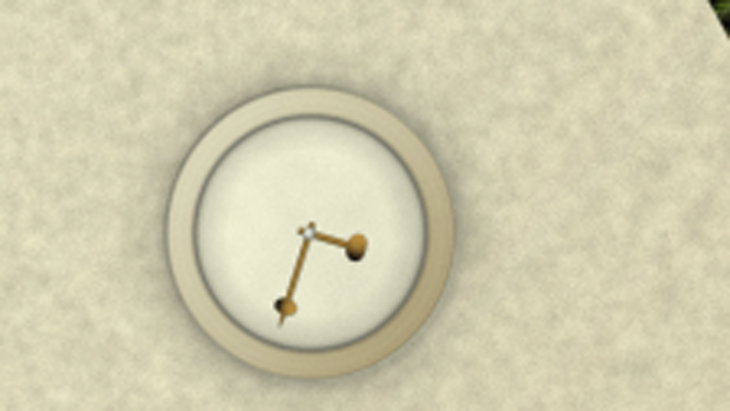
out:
3 h 33 min
